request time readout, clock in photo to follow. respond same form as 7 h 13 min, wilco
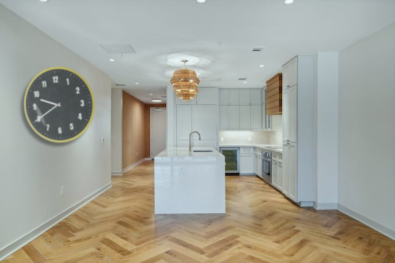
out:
9 h 40 min
